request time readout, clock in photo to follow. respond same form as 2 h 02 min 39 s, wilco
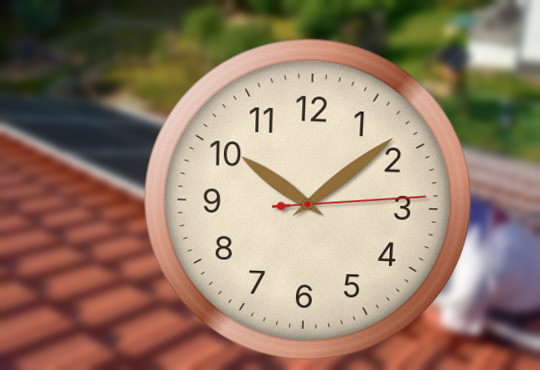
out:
10 h 08 min 14 s
